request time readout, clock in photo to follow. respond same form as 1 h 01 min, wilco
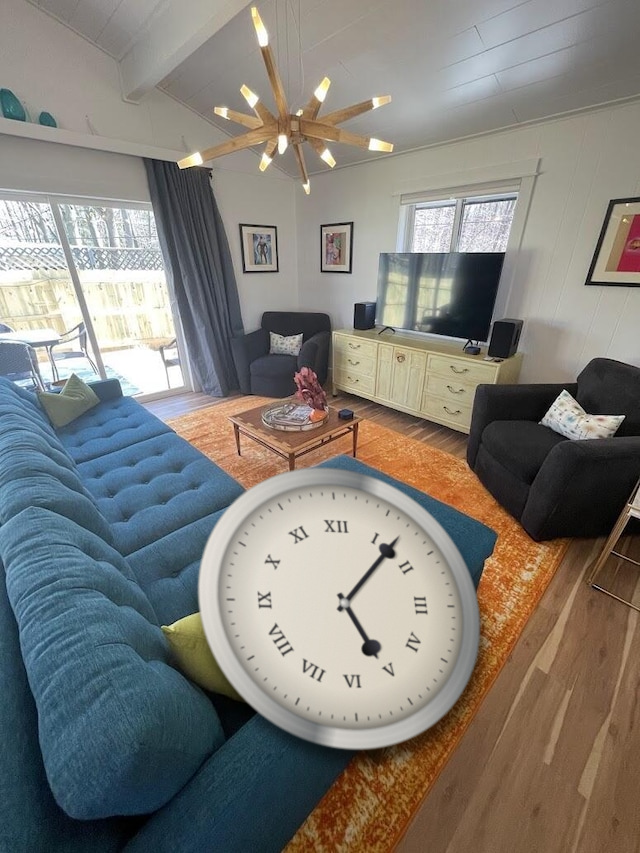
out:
5 h 07 min
